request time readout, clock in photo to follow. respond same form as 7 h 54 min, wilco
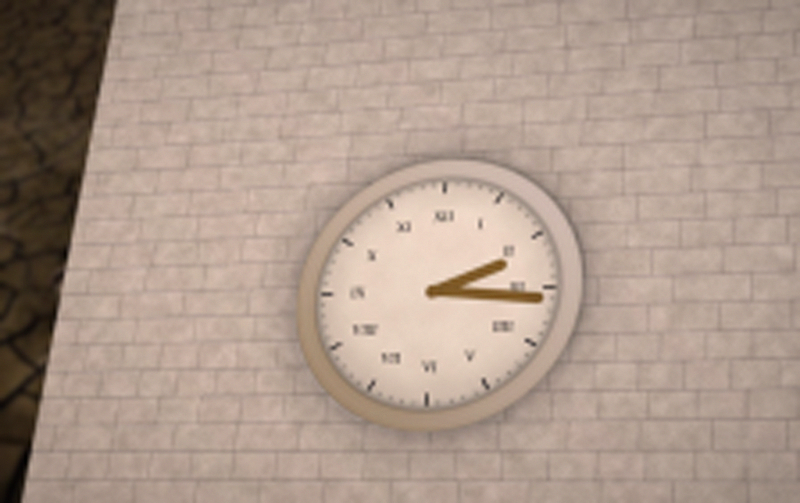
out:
2 h 16 min
